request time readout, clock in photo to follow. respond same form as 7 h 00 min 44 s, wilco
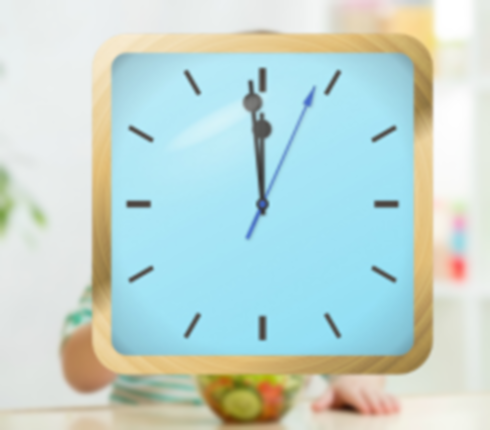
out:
11 h 59 min 04 s
